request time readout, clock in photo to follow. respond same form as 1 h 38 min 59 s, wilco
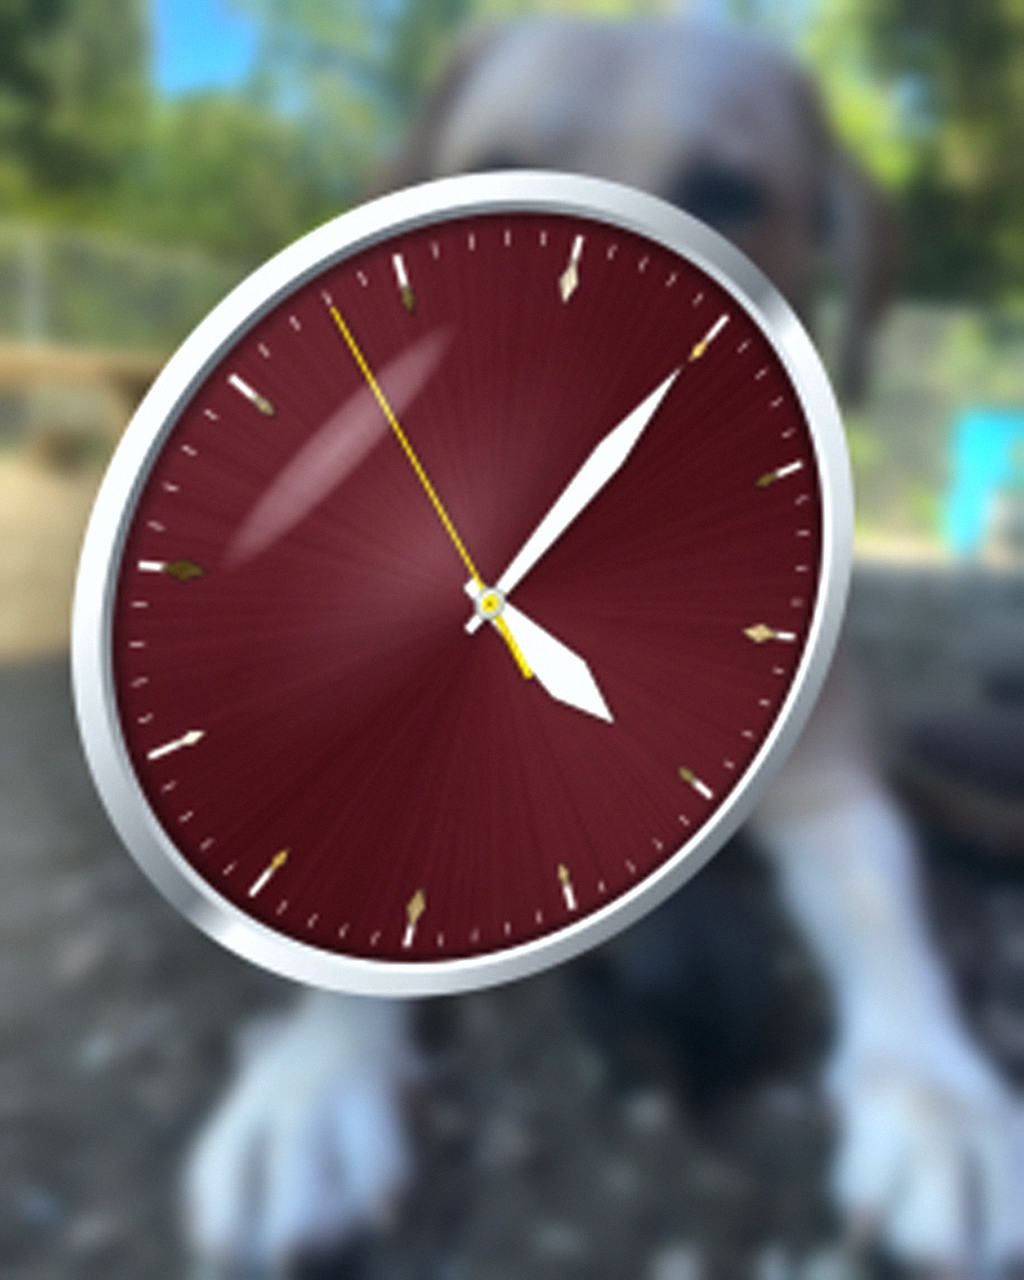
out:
4 h 04 min 53 s
